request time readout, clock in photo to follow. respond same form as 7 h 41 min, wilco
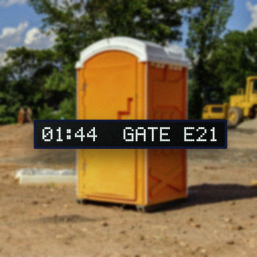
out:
1 h 44 min
